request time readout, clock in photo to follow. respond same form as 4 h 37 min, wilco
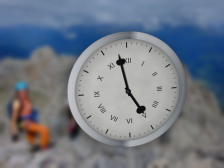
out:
4 h 58 min
